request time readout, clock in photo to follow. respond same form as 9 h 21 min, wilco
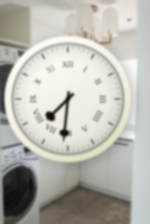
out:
7 h 31 min
